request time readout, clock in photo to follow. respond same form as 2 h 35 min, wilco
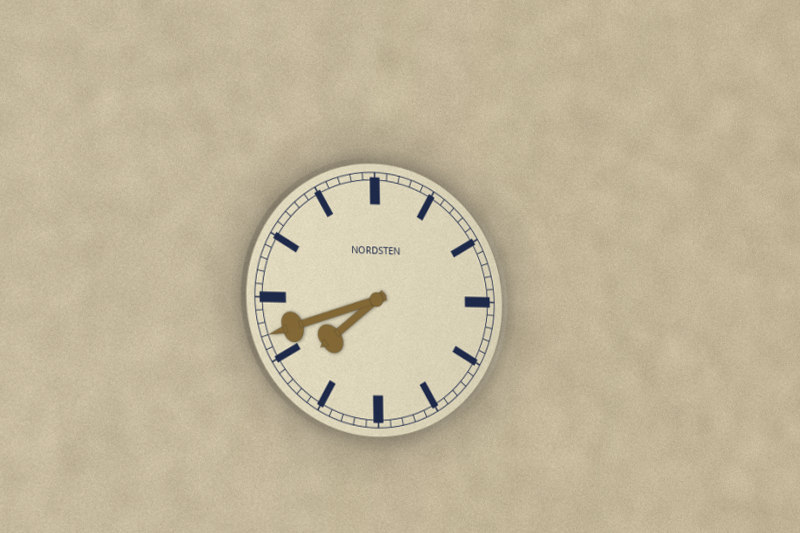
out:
7 h 42 min
